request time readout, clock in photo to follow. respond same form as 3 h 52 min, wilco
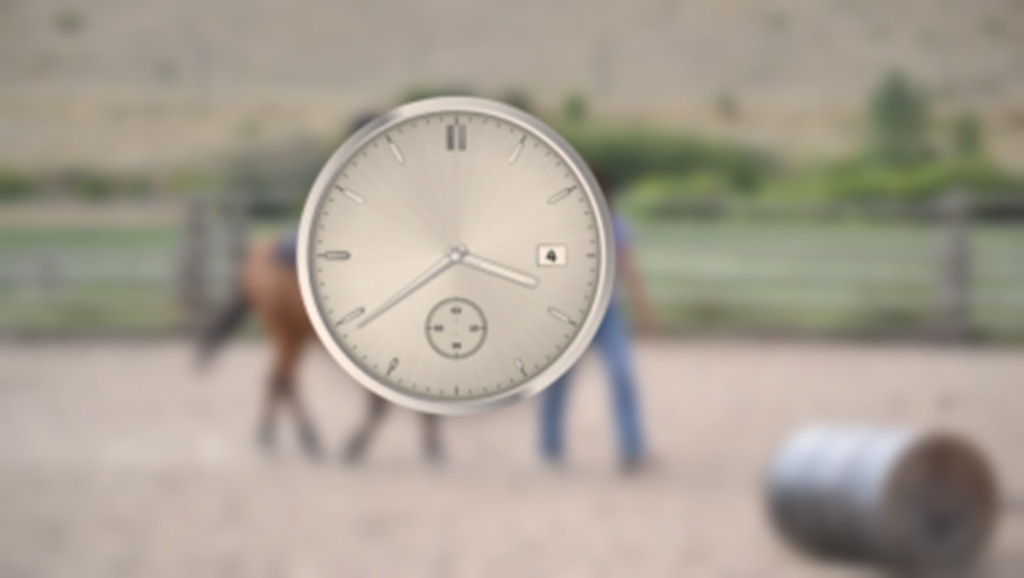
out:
3 h 39 min
